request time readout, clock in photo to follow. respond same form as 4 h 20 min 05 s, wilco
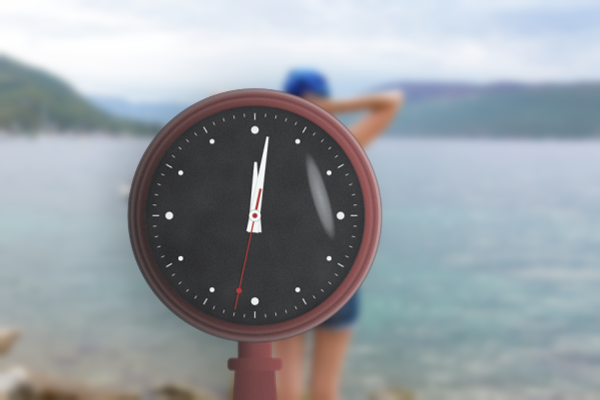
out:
12 h 01 min 32 s
